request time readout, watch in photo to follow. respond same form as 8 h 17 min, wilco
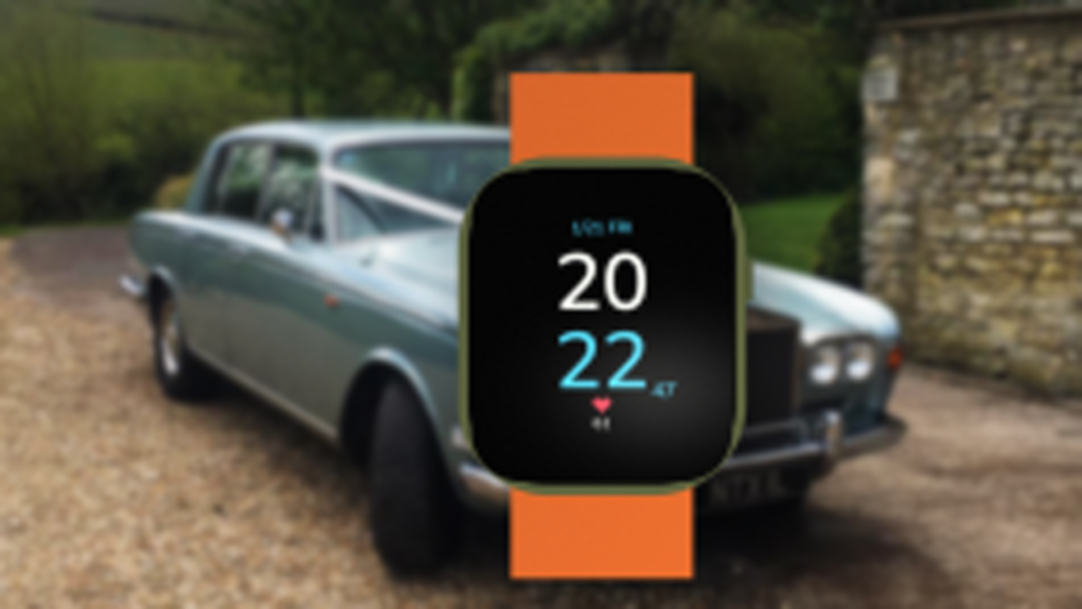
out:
20 h 22 min
